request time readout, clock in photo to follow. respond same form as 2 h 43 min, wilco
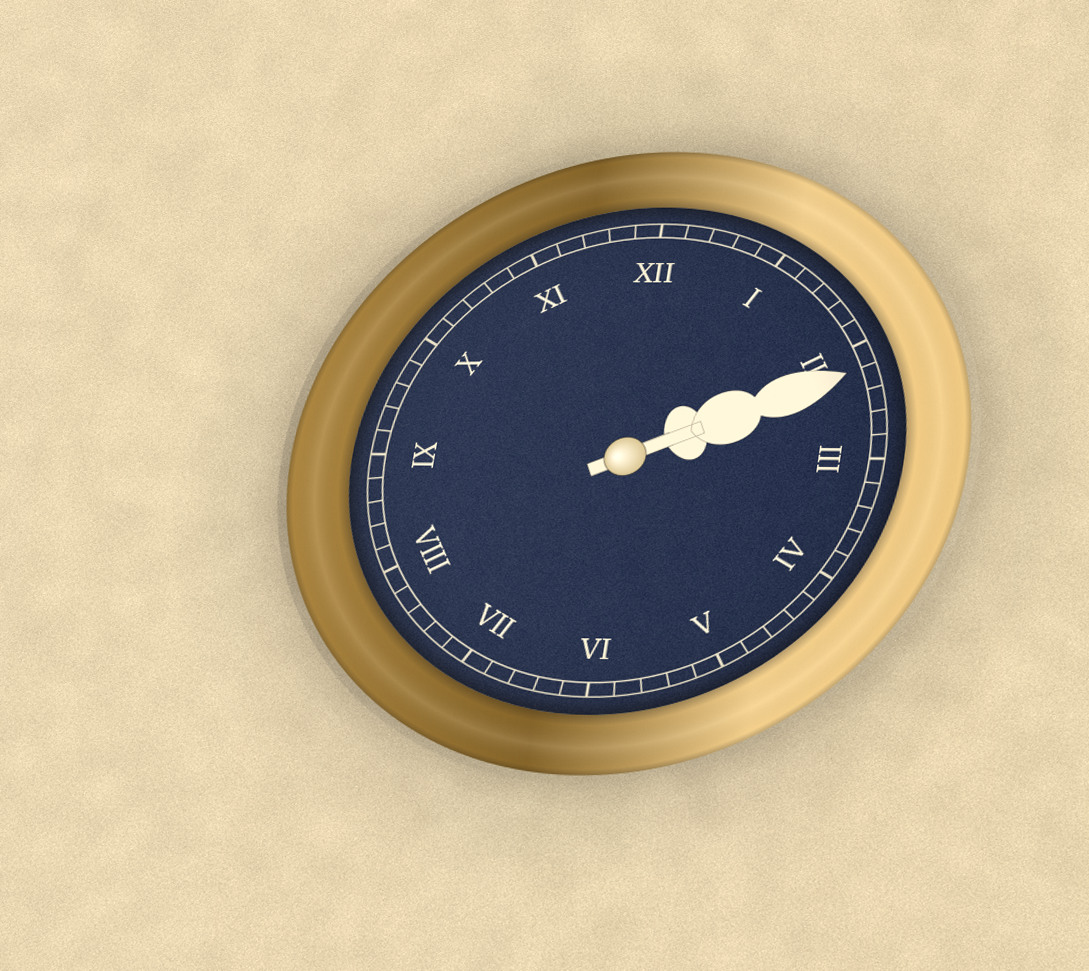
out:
2 h 11 min
